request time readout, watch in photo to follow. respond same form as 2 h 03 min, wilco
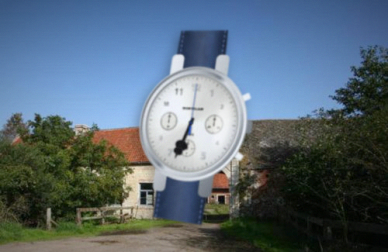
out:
6 h 33 min
